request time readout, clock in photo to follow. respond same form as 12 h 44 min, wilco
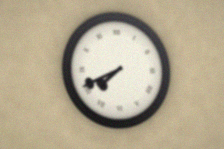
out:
7 h 41 min
